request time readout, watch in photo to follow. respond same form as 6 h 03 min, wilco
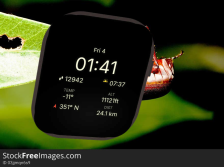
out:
1 h 41 min
